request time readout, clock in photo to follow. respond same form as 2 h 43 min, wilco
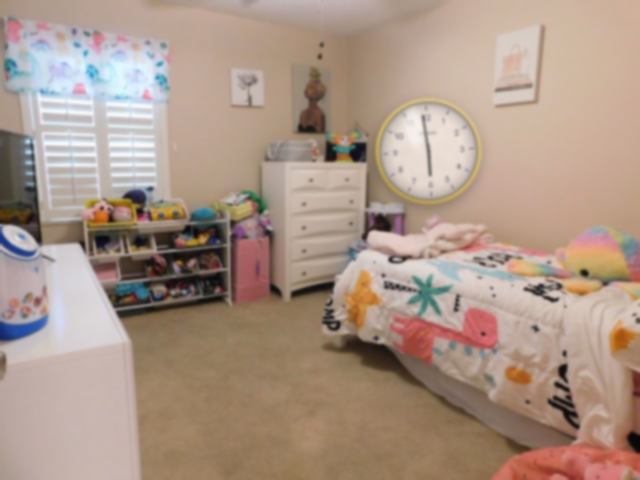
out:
5 h 59 min
